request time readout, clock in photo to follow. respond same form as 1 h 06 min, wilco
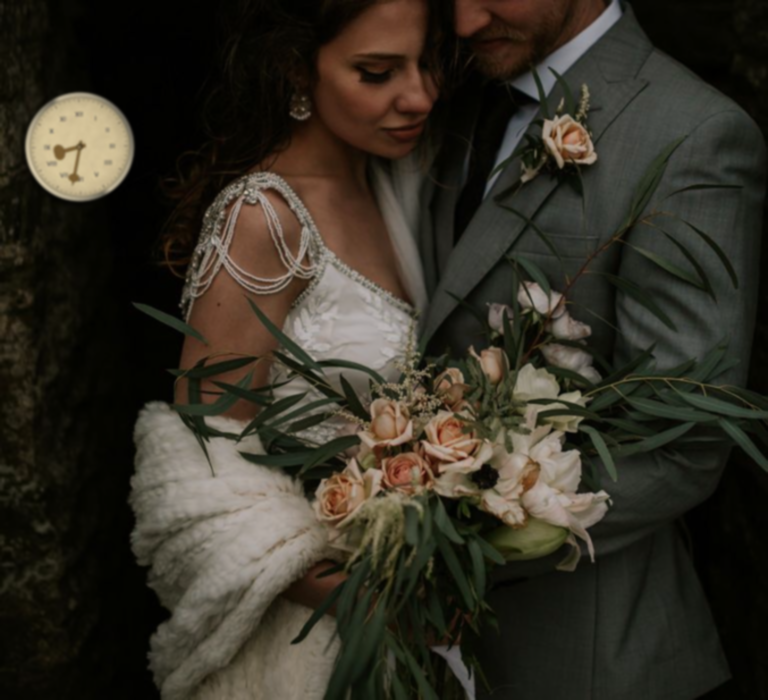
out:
8 h 32 min
